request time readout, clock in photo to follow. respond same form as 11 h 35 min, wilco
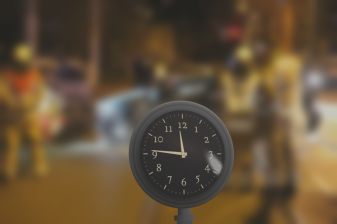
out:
11 h 46 min
